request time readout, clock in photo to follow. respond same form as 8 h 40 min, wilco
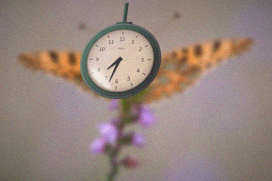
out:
7 h 33 min
